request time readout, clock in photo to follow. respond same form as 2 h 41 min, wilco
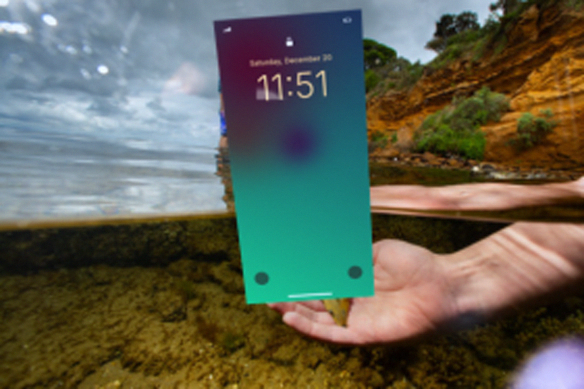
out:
11 h 51 min
